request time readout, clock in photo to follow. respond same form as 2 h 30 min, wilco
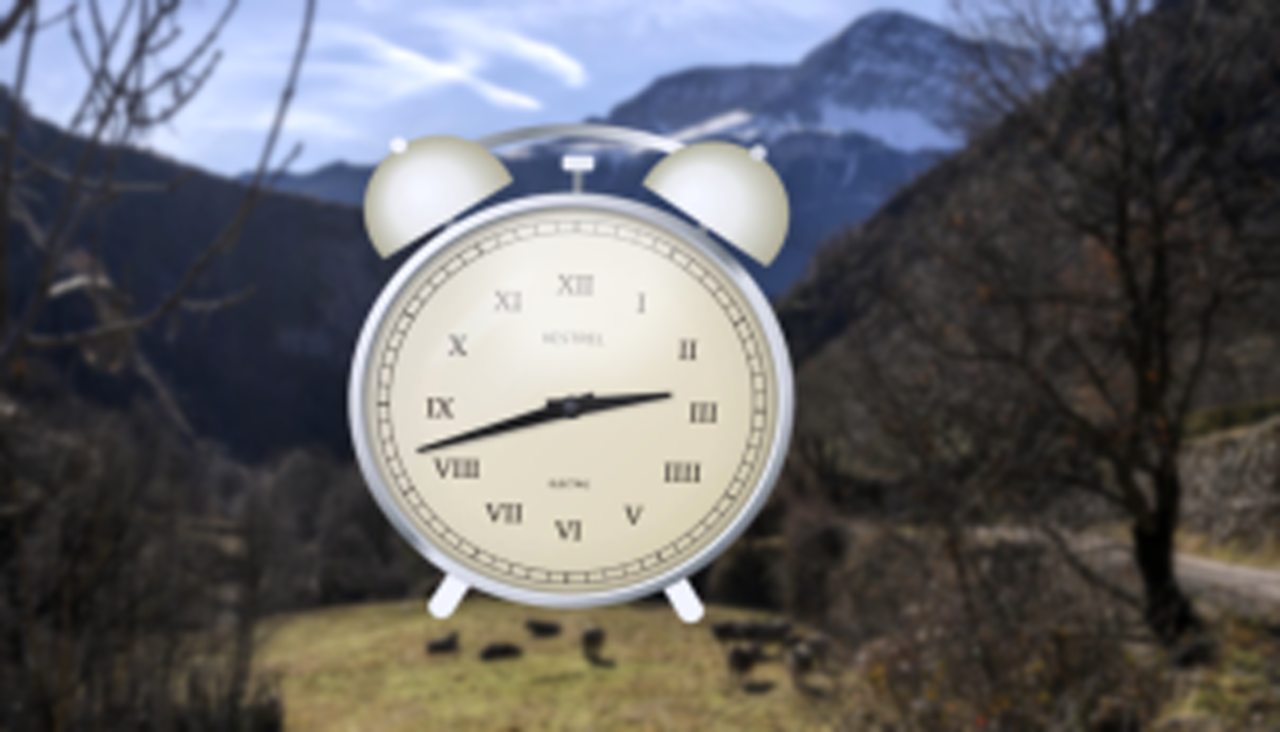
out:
2 h 42 min
